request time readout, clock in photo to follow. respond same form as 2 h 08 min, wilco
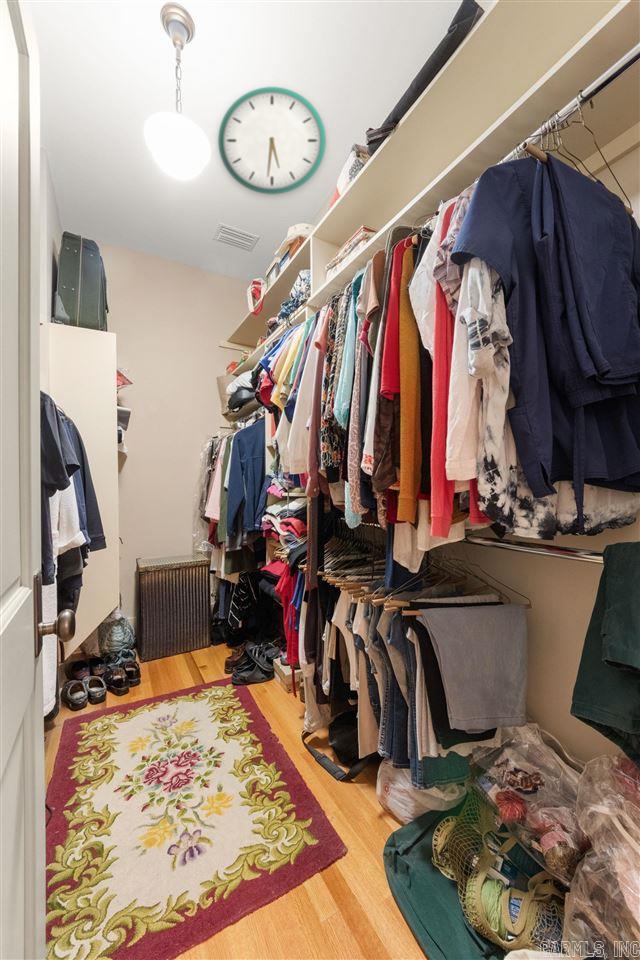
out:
5 h 31 min
